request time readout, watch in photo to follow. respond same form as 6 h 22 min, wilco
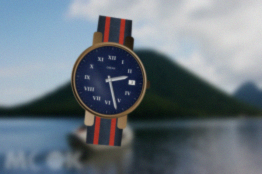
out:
2 h 27 min
